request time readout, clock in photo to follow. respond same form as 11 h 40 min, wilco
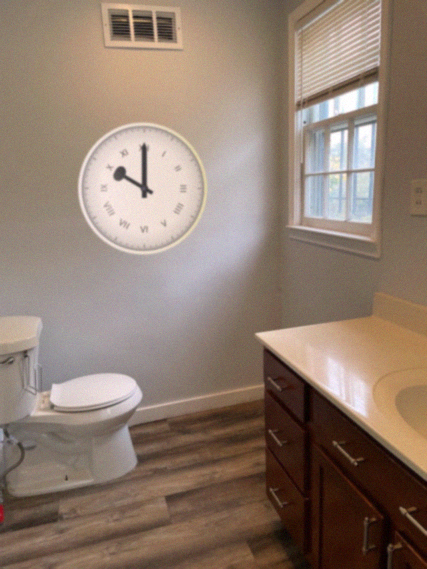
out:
10 h 00 min
